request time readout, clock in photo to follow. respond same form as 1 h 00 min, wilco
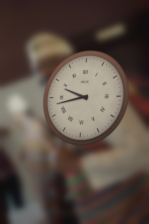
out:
9 h 43 min
